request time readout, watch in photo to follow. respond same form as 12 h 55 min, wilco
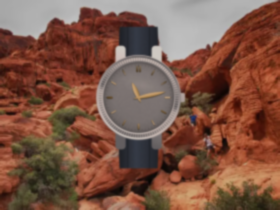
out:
11 h 13 min
